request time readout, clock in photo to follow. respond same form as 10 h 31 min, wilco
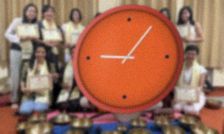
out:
9 h 06 min
